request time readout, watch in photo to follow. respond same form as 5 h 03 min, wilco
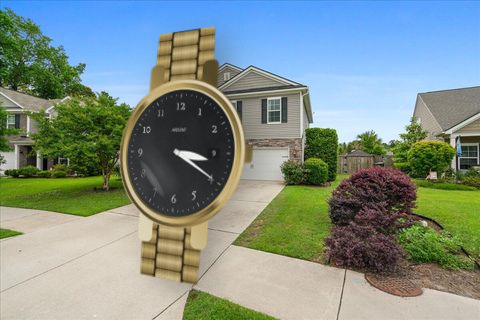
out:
3 h 20 min
